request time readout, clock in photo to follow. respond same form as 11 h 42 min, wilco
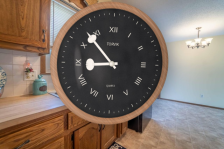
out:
8 h 53 min
